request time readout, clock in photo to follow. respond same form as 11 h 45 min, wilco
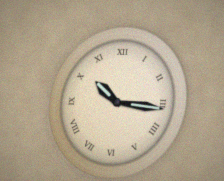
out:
10 h 16 min
